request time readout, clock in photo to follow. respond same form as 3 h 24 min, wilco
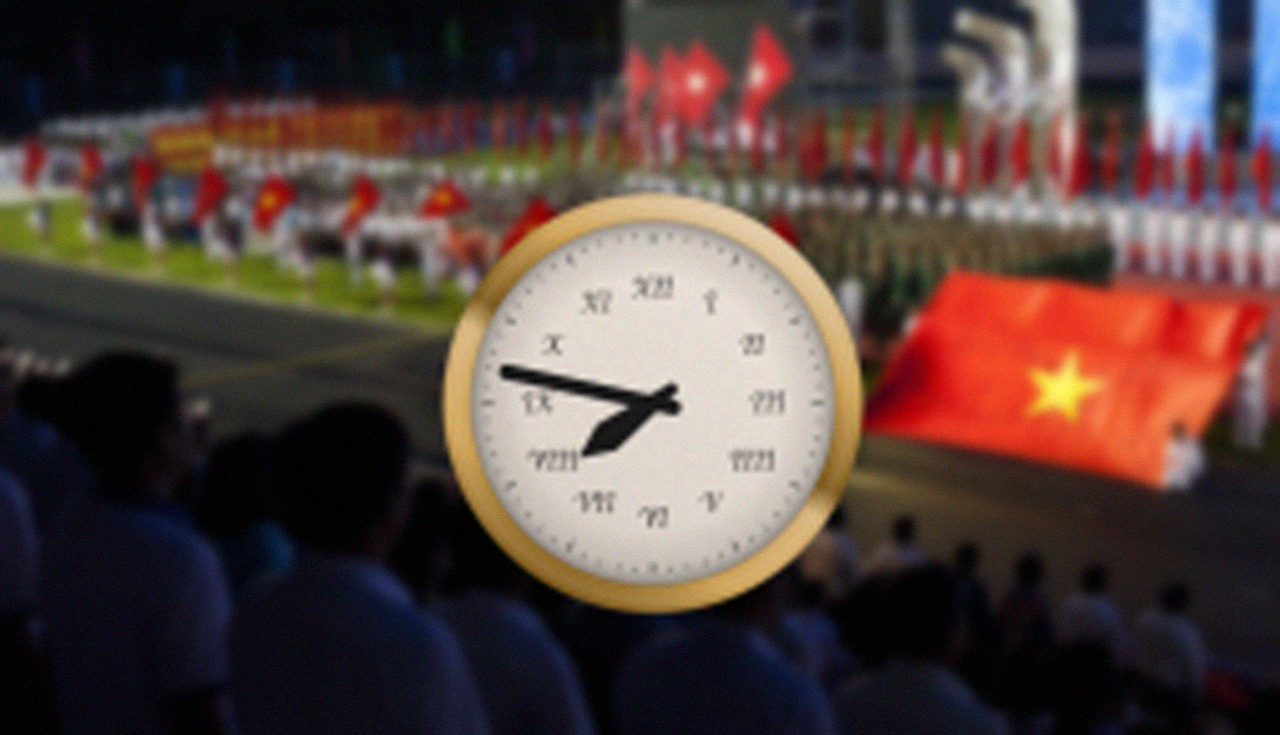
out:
7 h 47 min
